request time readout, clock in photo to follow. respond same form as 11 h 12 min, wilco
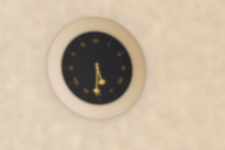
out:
5 h 31 min
